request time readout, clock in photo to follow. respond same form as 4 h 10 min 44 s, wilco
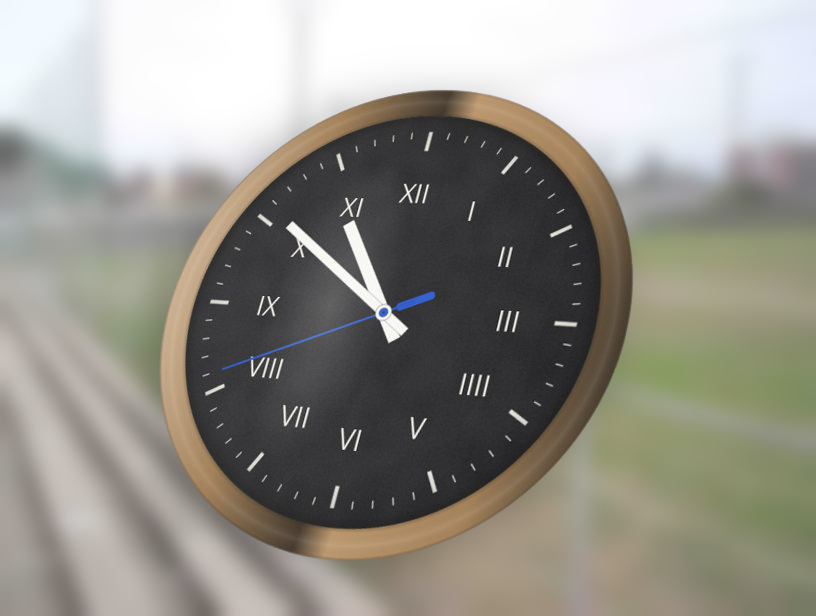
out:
10 h 50 min 41 s
